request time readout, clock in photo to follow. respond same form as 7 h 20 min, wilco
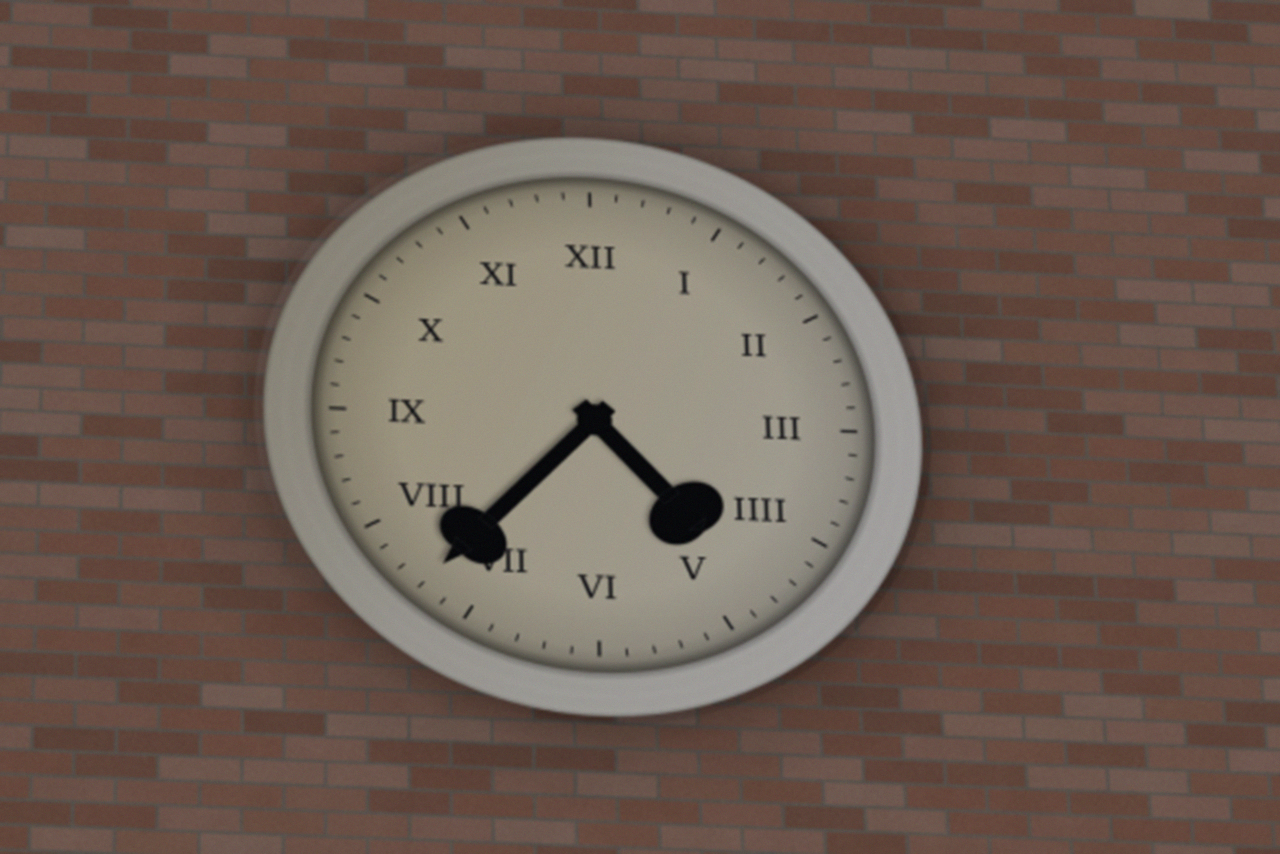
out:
4 h 37 min
